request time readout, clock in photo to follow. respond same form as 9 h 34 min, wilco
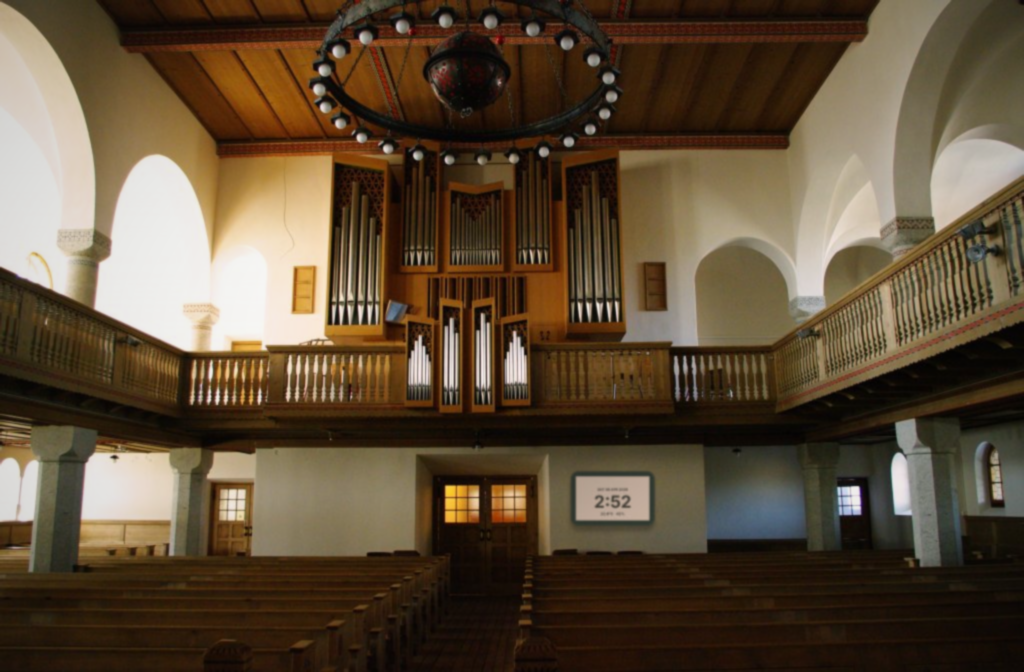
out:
2 h 52 min
